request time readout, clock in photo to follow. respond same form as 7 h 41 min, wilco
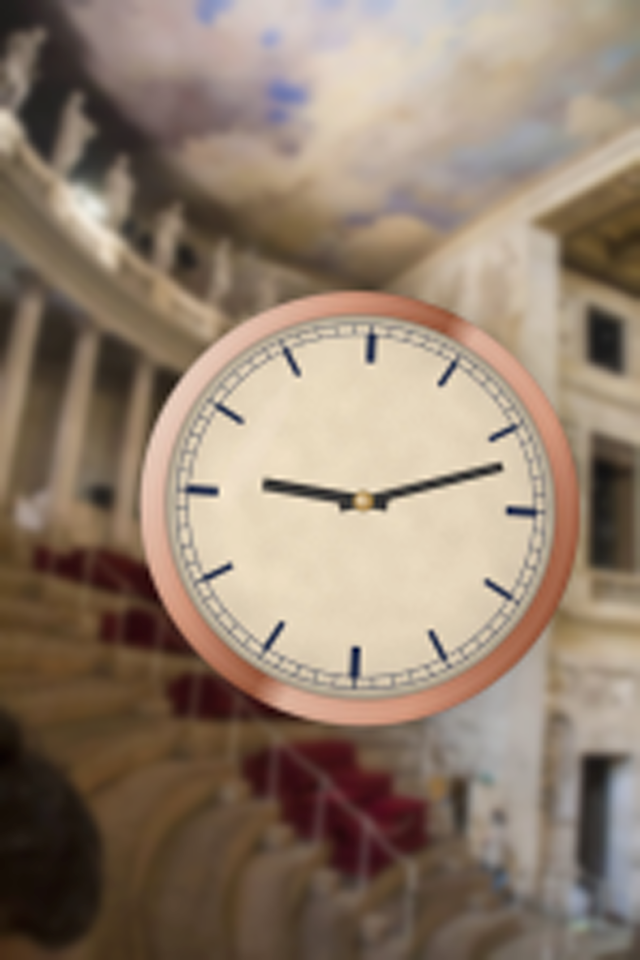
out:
9 h 12 min
